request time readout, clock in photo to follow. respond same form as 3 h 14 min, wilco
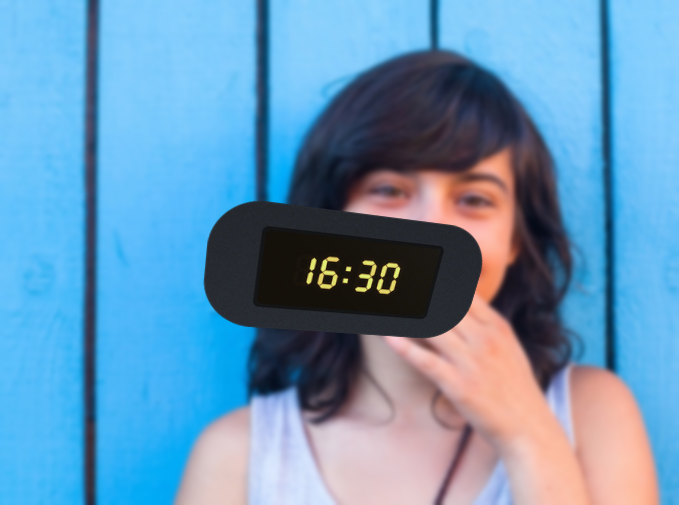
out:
16 h 30 min
